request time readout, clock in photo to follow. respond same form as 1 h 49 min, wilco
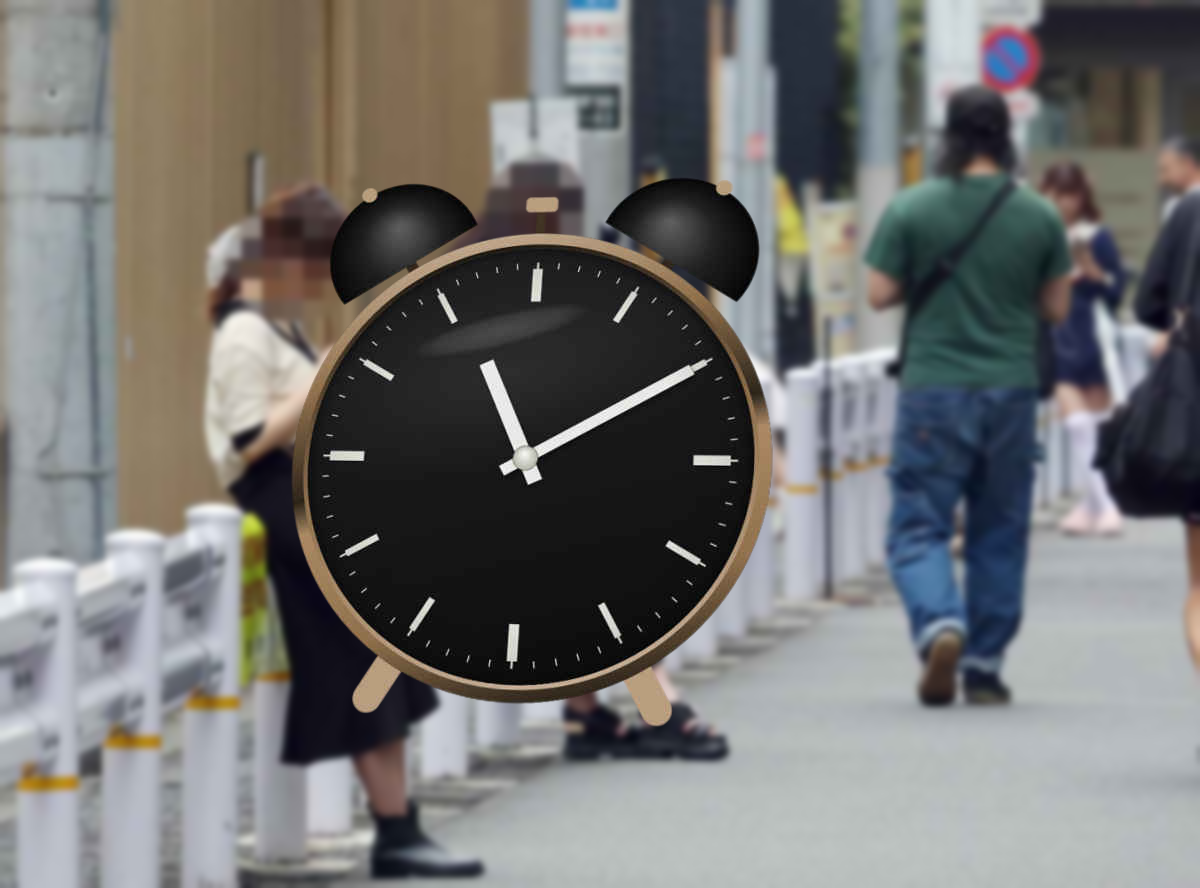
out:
11 h 10 min
